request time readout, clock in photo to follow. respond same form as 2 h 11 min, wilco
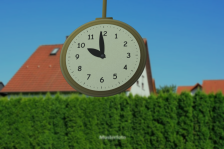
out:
9 h 59 min
